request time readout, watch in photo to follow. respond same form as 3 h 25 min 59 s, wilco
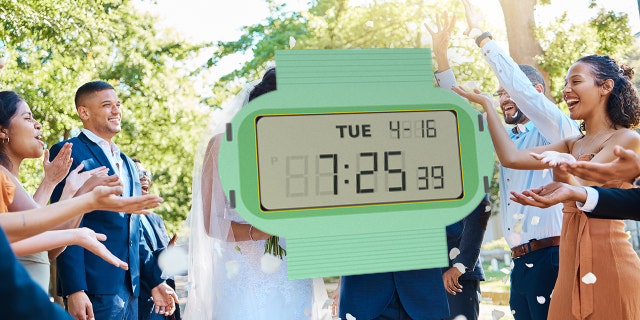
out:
7 h 25 min 39 s
